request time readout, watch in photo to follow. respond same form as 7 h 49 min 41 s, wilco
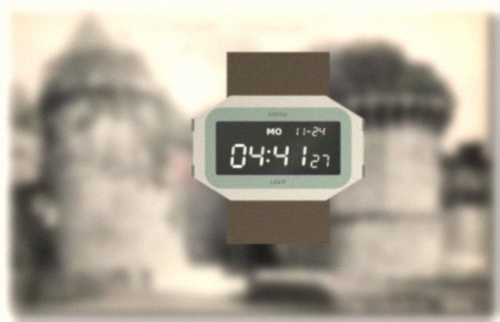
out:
4 h 41 min 27 s
